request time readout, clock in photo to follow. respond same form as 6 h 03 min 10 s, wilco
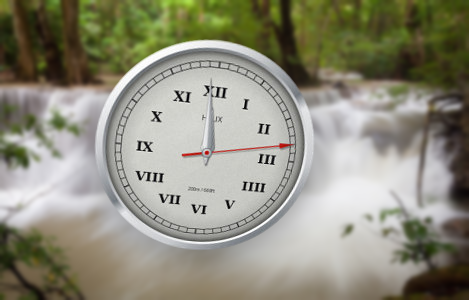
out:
11 h 59 min 13 s
